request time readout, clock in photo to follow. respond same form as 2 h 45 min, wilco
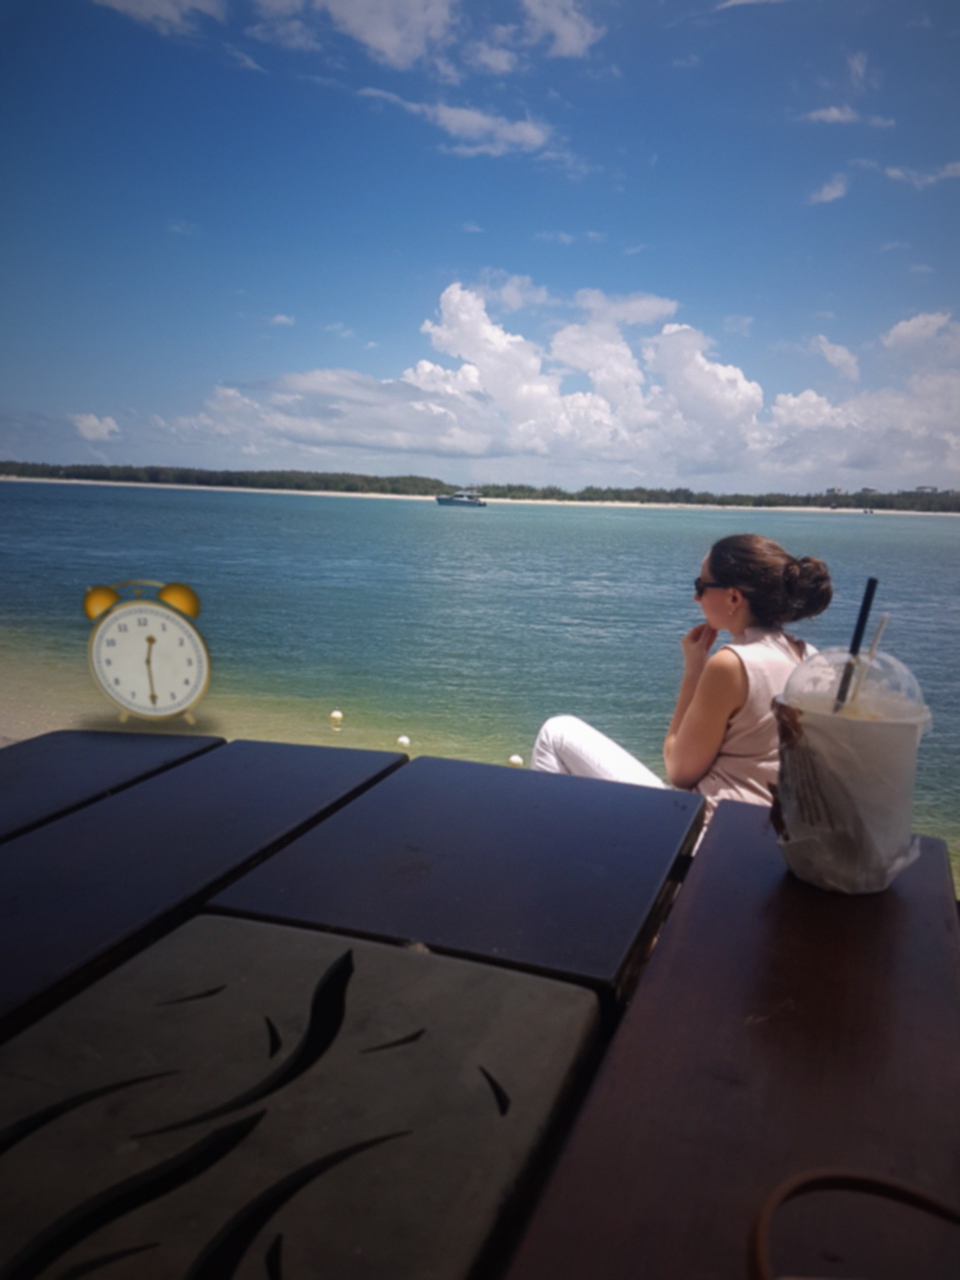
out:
12 h 30 min
